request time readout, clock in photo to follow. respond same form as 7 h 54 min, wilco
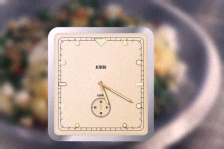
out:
5 h 20 min
